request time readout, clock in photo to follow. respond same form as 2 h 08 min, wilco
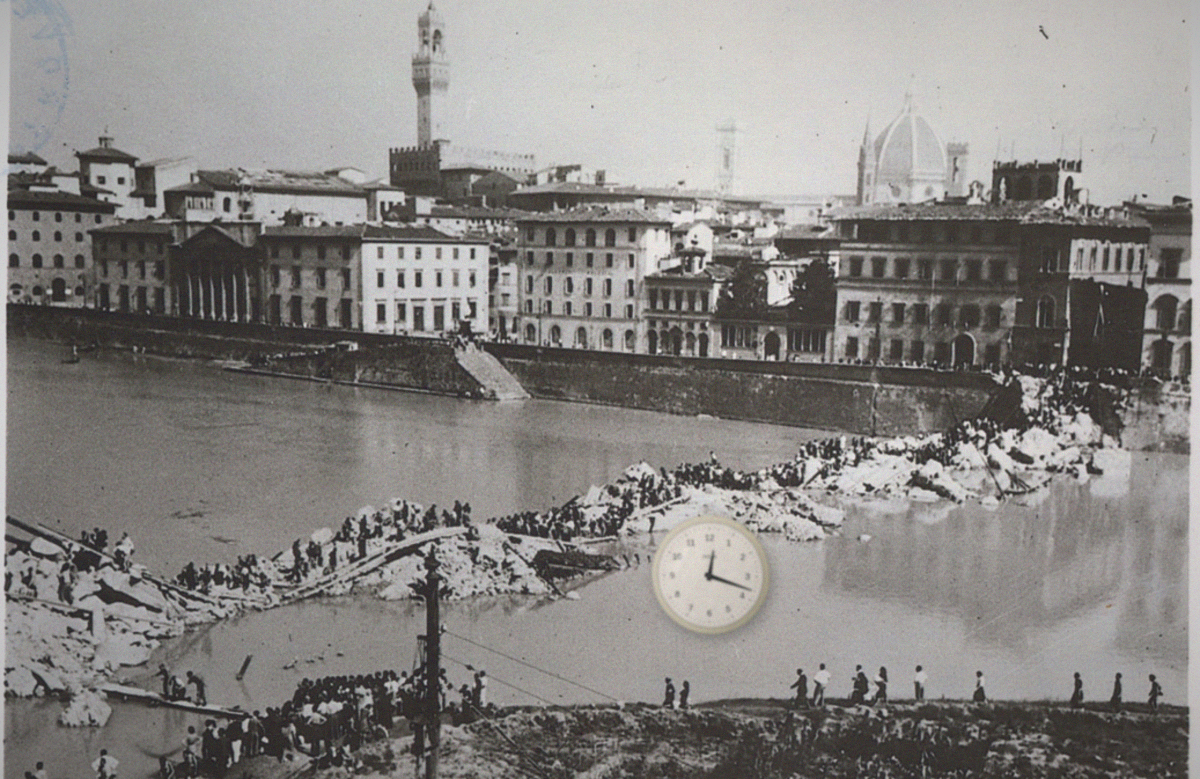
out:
12 h 18 min
